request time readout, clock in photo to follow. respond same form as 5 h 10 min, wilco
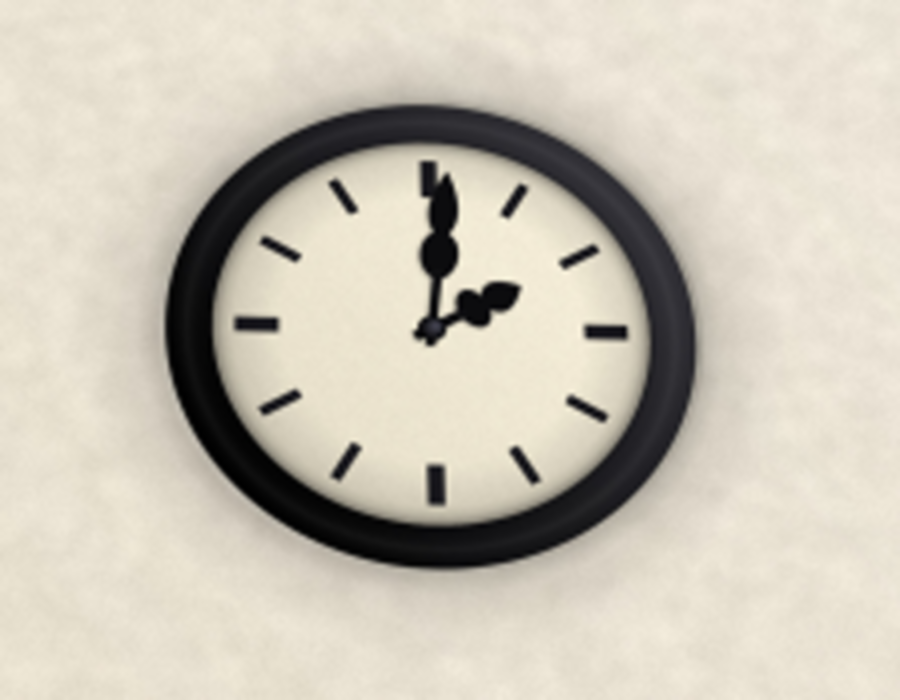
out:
2 h 01 min
